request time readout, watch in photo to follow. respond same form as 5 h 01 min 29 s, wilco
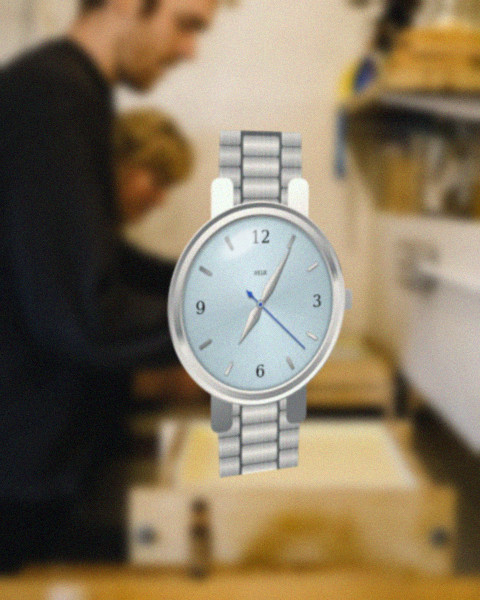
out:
7 h 05 min 22 s
